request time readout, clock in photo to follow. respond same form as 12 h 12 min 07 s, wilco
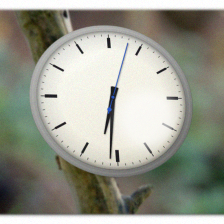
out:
6 h 31 min 03 s
